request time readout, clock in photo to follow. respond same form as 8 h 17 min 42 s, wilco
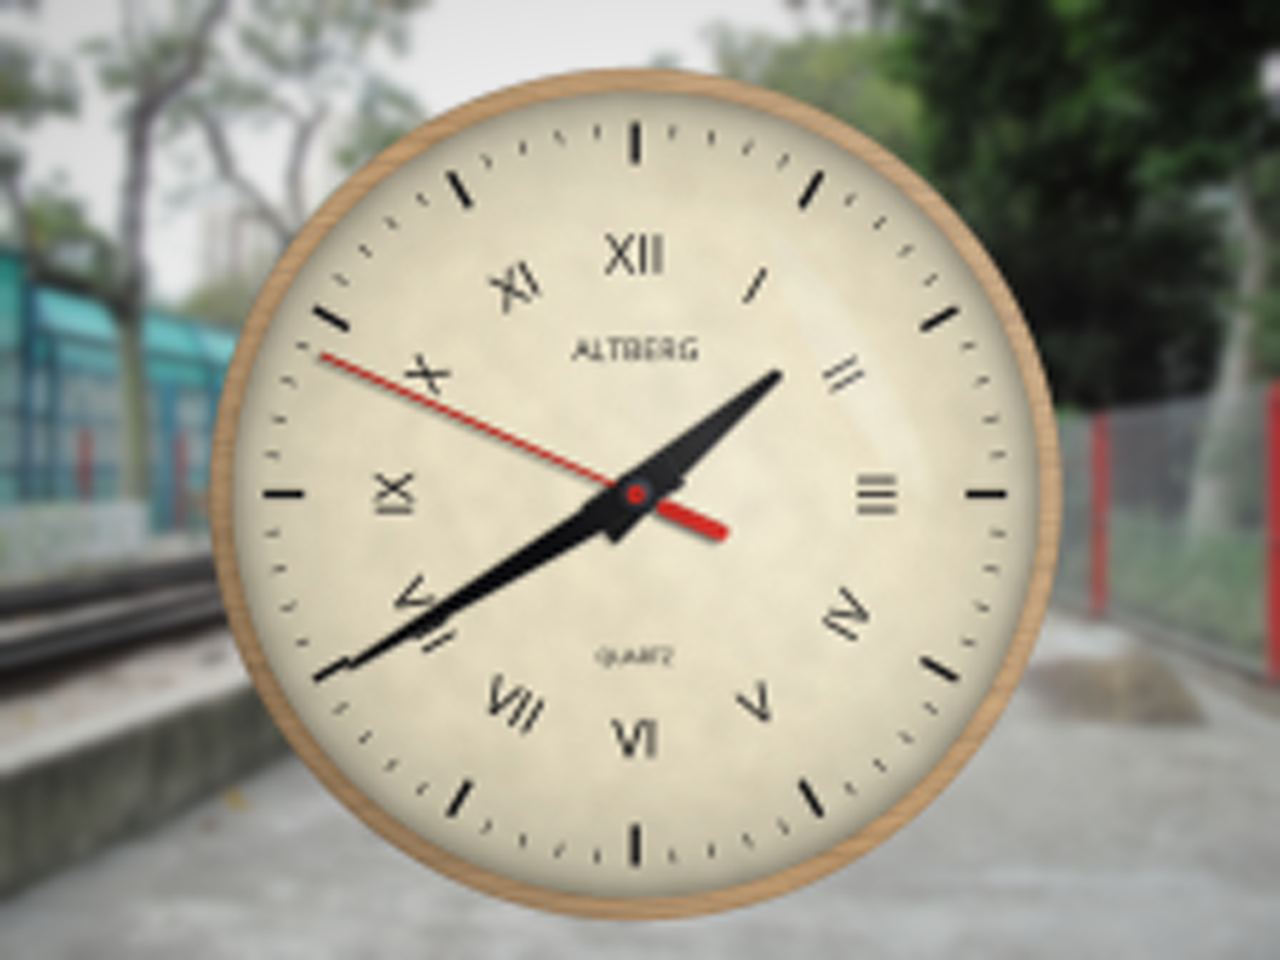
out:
1 h 39 min 49 s
